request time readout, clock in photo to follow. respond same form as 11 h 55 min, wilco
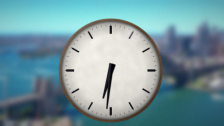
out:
6 h 31 min
